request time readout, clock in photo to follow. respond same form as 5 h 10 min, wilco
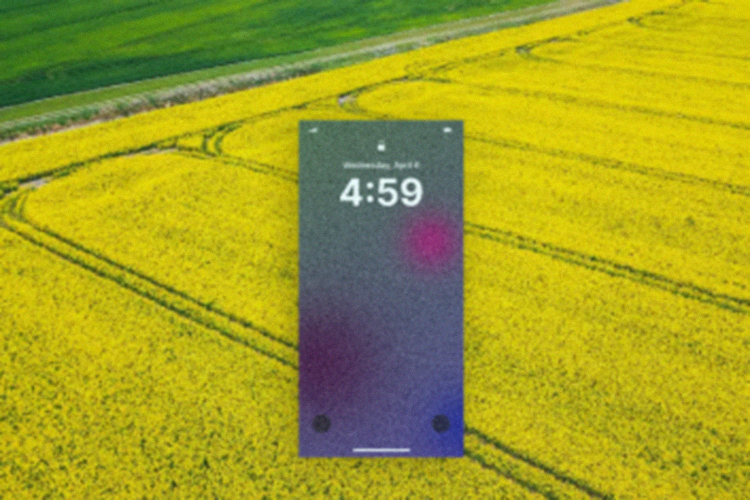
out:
4 h 59 min
